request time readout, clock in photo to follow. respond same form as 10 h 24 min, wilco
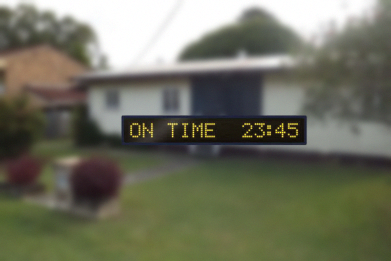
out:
23 h 45 min
